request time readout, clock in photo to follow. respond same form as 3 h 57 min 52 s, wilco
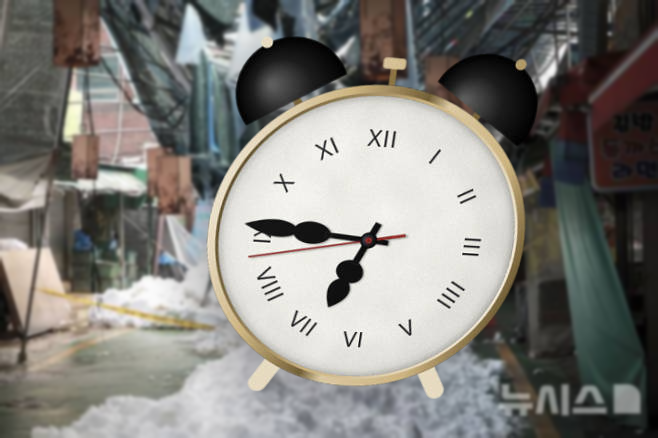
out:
6 h 45 min 43 s
